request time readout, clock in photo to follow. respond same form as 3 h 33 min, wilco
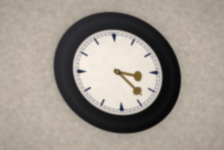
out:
3 h 23 min
